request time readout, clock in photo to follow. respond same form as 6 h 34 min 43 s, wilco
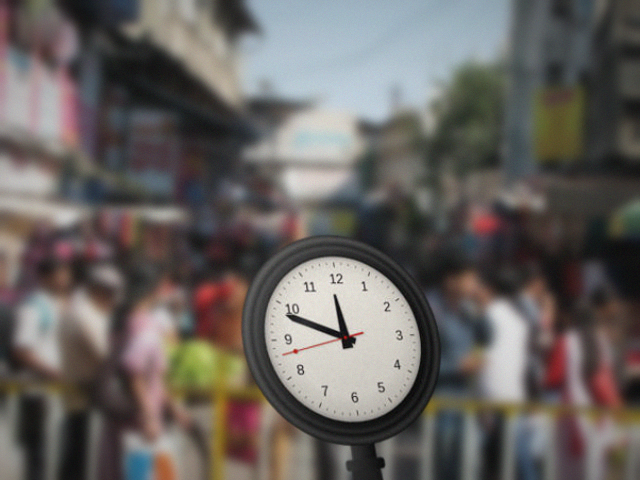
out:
11 h 48 min 43 s
